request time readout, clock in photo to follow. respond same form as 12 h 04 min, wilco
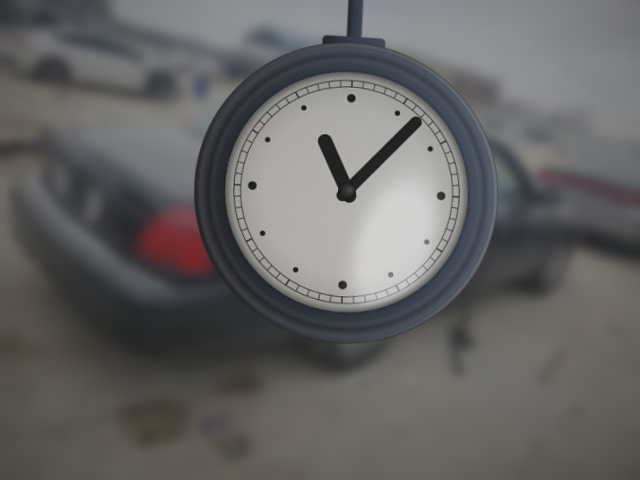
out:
11 h 07 min
